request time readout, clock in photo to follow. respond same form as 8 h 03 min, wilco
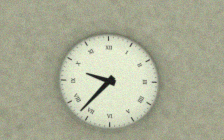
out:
9 h 37 min
